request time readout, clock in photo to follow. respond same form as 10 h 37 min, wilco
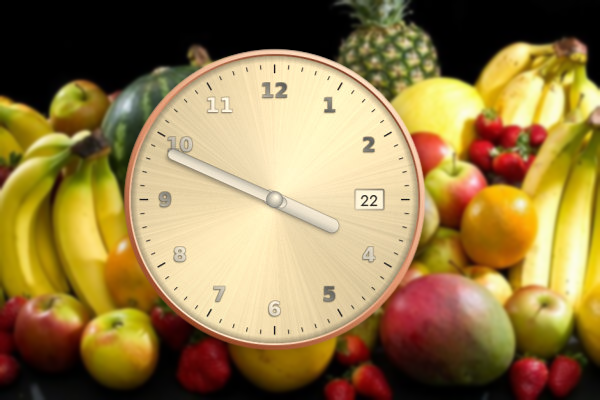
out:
3 h 49 min
